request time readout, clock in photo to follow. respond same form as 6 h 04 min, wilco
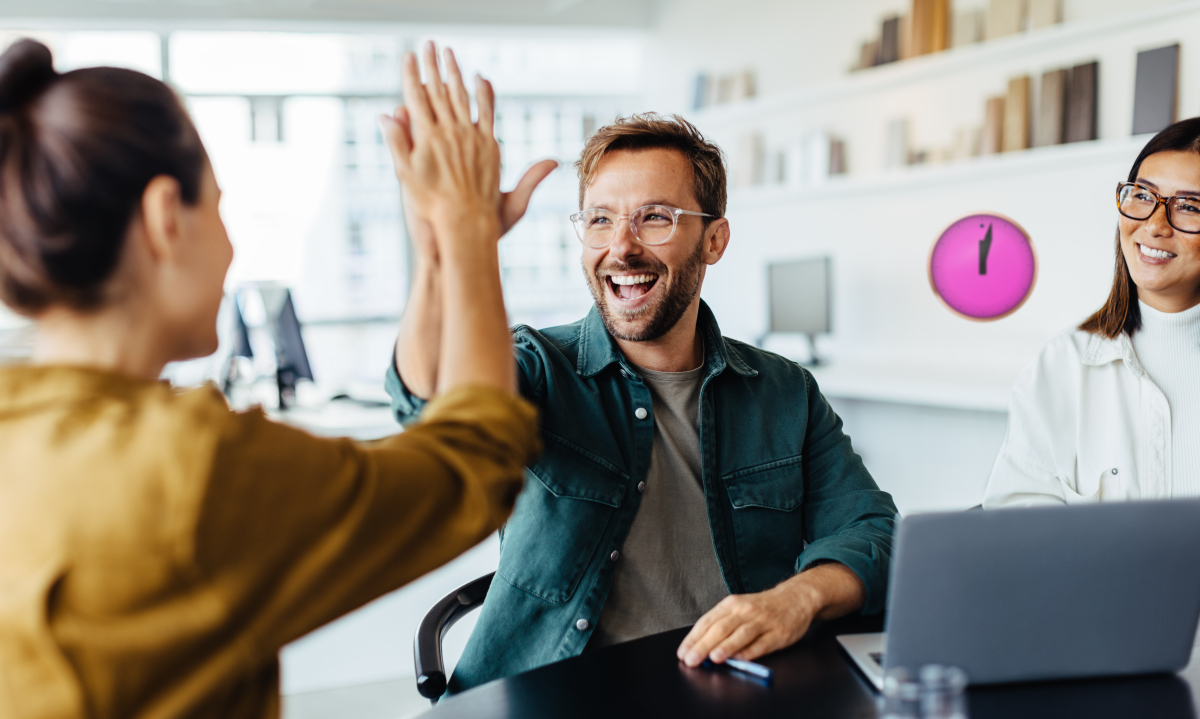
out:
12 h 02 min
